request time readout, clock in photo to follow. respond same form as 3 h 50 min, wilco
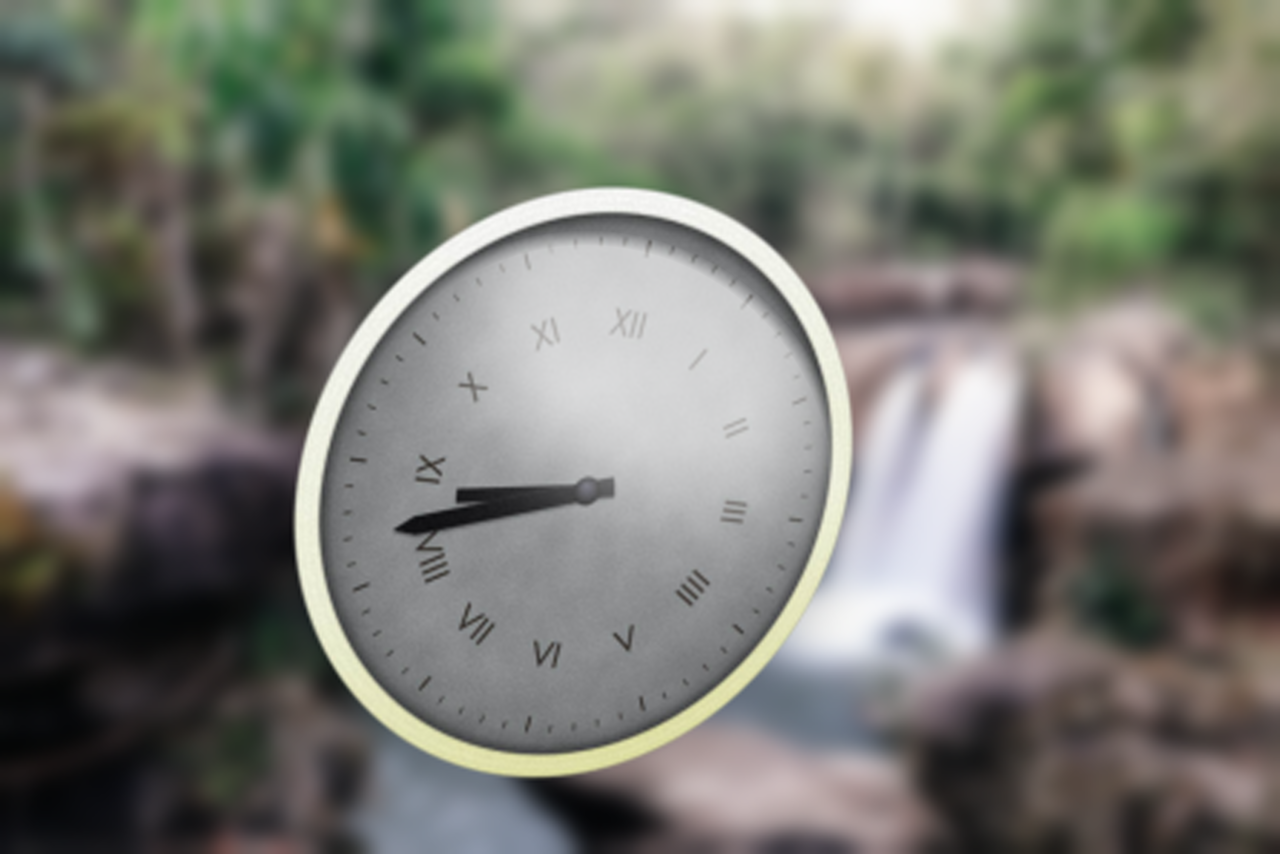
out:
8 h 42 min
